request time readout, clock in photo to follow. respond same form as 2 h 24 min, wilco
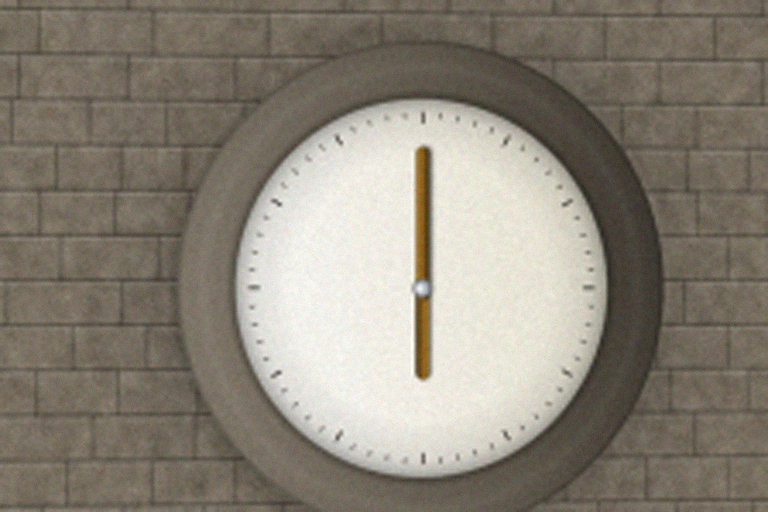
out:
6 h 00 min
